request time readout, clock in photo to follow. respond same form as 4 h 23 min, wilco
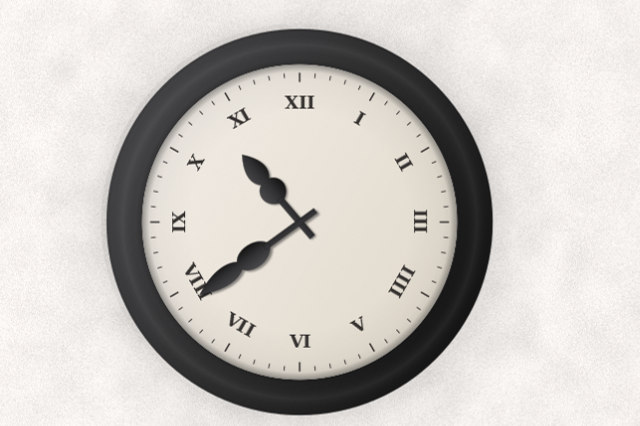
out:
10 h 39 min
